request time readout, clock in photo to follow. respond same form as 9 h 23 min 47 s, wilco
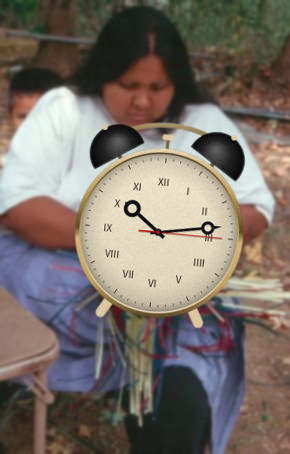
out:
10 h 13 min 15 s
